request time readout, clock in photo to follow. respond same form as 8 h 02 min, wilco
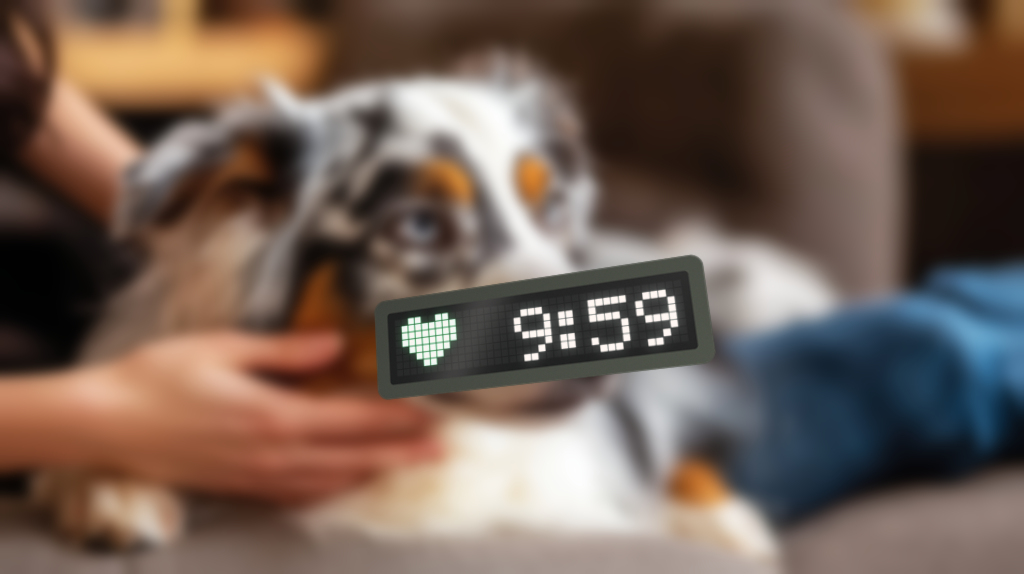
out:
9 h 59 min
